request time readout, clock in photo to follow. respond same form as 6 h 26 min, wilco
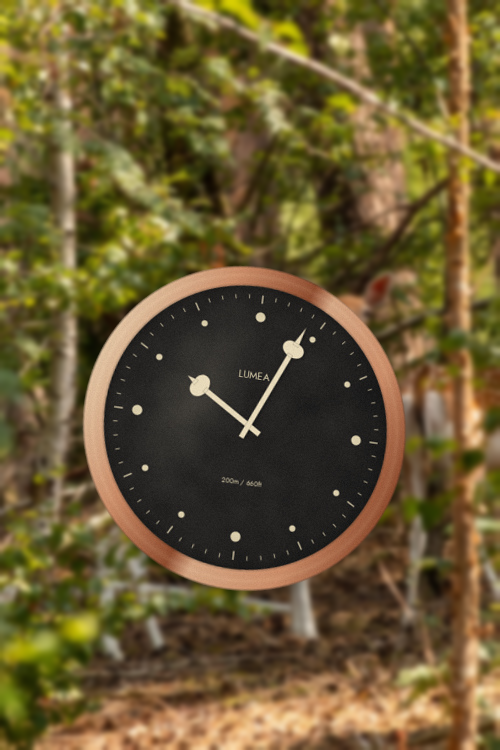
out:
10 h 04 min
